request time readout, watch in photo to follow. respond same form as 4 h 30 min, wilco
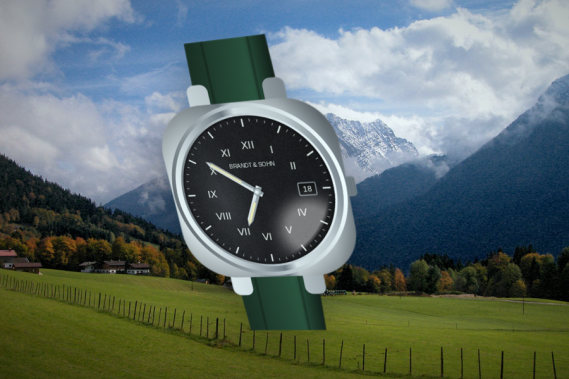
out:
6 h 51 min
